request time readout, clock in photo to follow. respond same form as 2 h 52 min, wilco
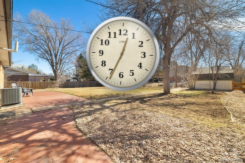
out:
12 h 34 min
